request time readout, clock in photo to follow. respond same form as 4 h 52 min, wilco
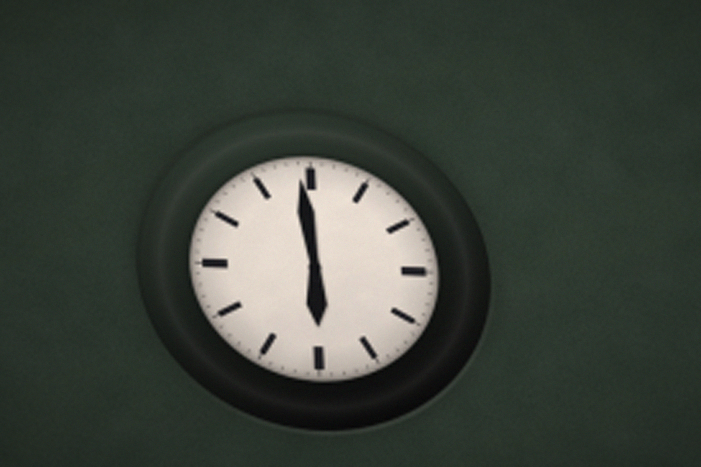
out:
5 h 59 min
